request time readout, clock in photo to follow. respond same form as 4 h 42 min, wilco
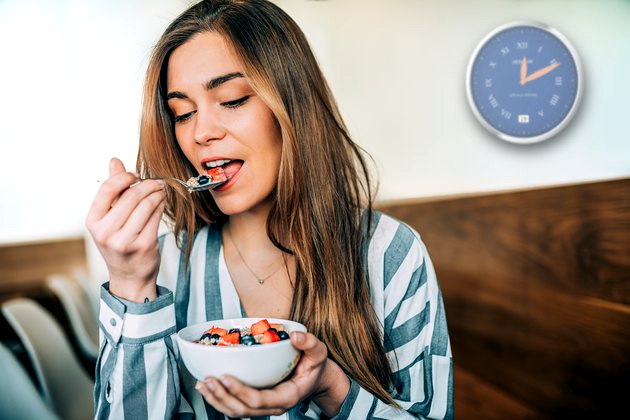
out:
12 h 11 min
